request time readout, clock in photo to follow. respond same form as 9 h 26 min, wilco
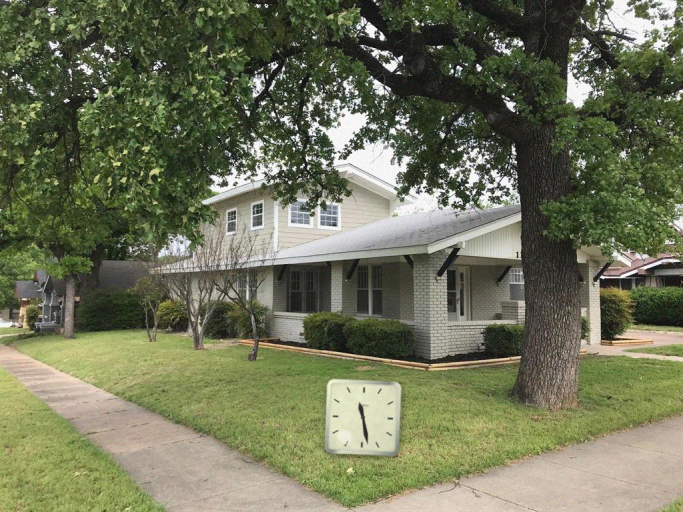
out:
11 h 28 min
